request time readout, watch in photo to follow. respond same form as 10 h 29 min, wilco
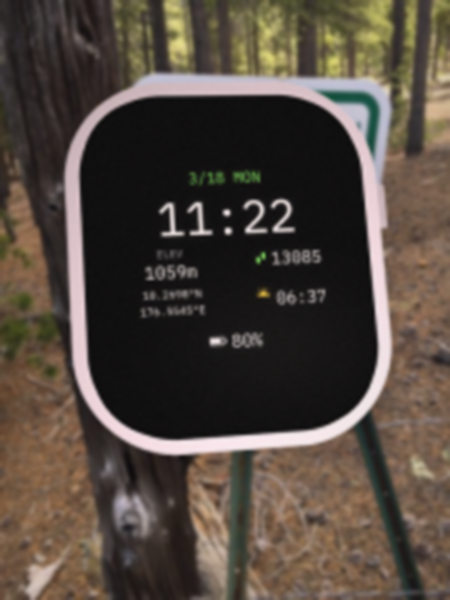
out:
11 h 22 min
